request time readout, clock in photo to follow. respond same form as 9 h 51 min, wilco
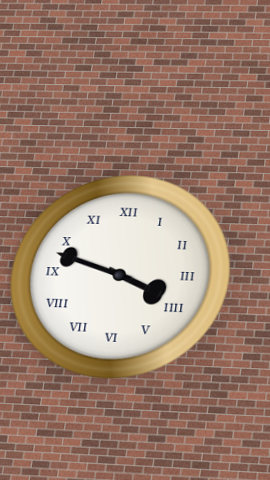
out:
3 h 48 min
